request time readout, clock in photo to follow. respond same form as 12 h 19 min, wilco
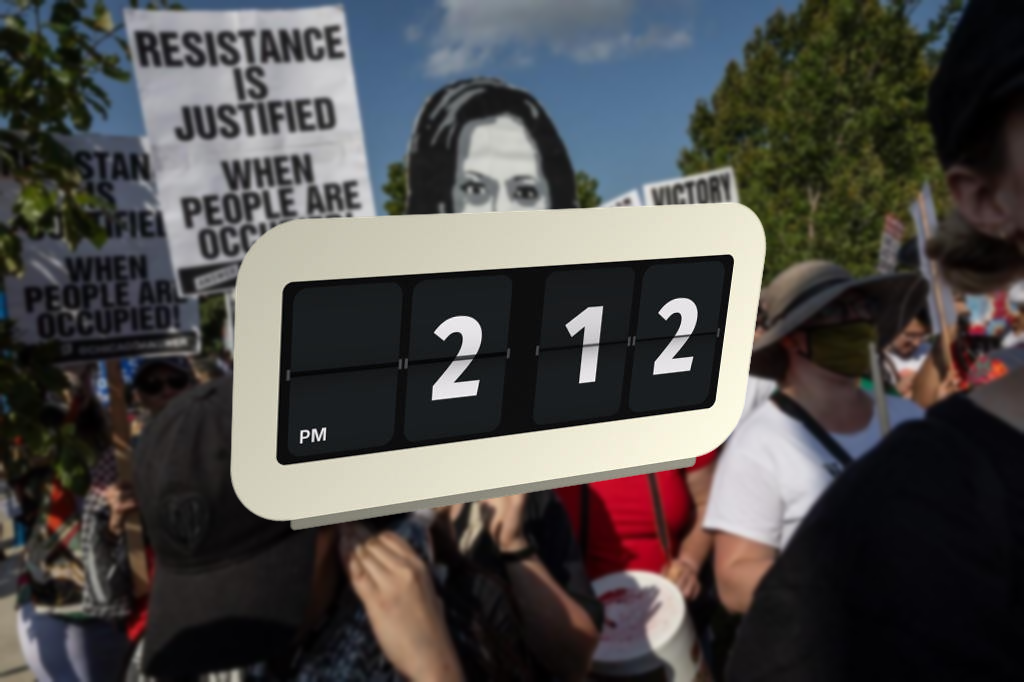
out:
2 h 12 min
